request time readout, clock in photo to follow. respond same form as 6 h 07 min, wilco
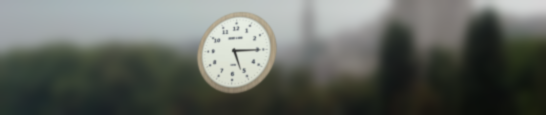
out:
5 h 15 min
